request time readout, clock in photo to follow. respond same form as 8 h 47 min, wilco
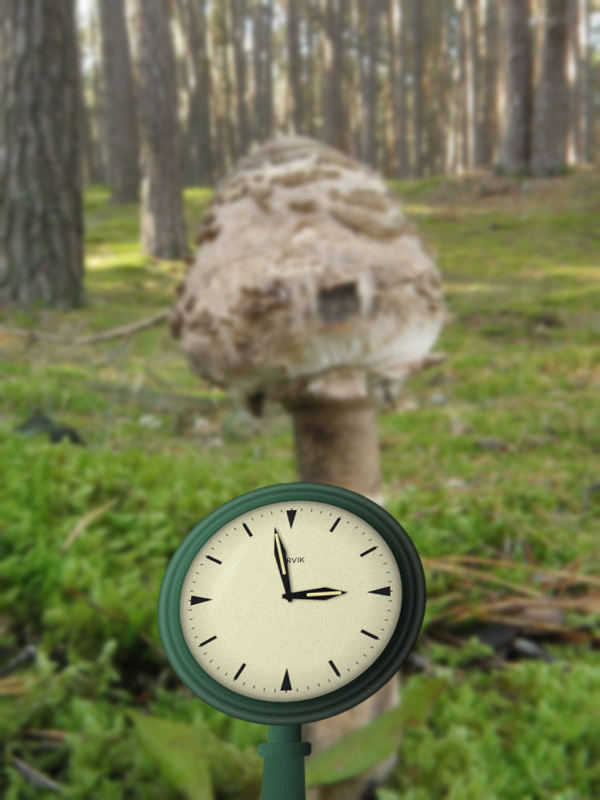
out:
2 h 58 min
